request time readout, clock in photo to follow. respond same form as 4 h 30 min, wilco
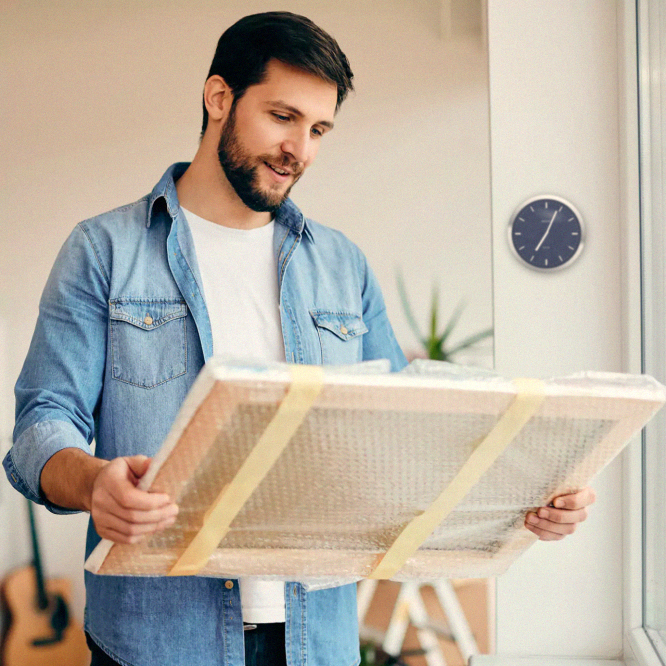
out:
7 h 04 min
